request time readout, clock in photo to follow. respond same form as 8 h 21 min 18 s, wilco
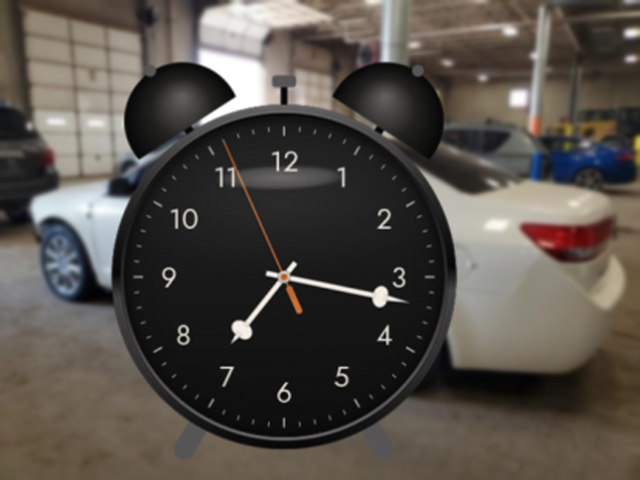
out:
7 h 16 min 56 s
